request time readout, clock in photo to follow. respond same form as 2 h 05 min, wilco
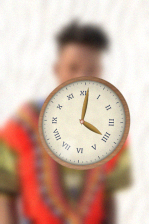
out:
4 h 01 min
